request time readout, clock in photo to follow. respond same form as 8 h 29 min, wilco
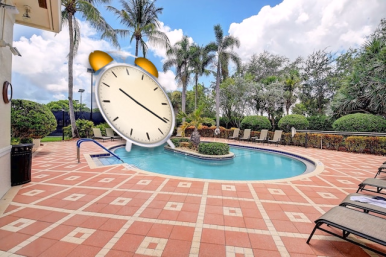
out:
10 h 21 min
